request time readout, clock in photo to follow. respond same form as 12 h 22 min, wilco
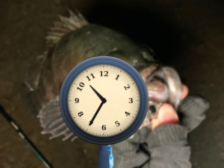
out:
10 h 35 min
